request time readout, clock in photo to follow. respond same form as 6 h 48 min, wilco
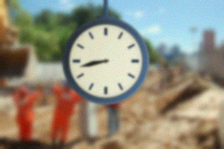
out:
8 h 43 min
